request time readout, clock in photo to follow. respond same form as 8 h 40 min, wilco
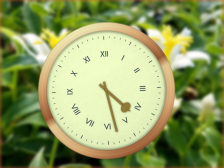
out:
4 h 28 min
